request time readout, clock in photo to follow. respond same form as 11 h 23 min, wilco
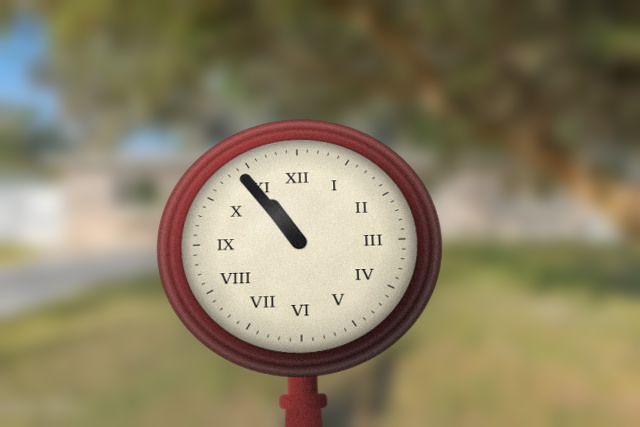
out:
10 h 54 min
